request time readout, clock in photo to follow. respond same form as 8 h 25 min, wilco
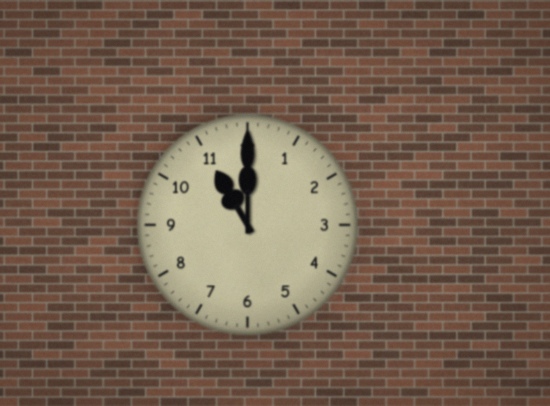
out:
11 h 00 min
